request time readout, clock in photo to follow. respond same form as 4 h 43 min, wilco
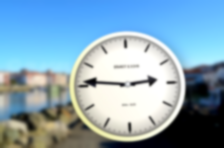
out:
2 h 46 min
